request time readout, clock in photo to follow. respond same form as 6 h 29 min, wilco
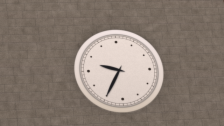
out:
9 h 35 min
